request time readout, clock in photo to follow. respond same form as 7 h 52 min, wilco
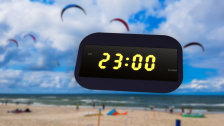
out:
23 h 00 min
